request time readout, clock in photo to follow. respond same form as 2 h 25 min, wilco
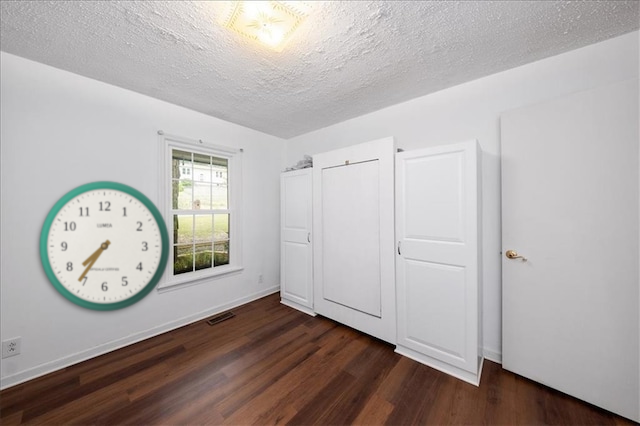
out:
7 h 36 min
